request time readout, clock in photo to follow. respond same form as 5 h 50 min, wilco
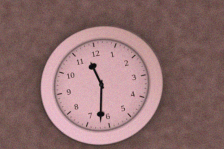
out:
11 h 32 min
